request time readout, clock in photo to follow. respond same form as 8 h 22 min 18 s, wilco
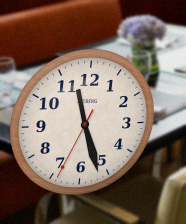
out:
11 h 26 min 34 s
